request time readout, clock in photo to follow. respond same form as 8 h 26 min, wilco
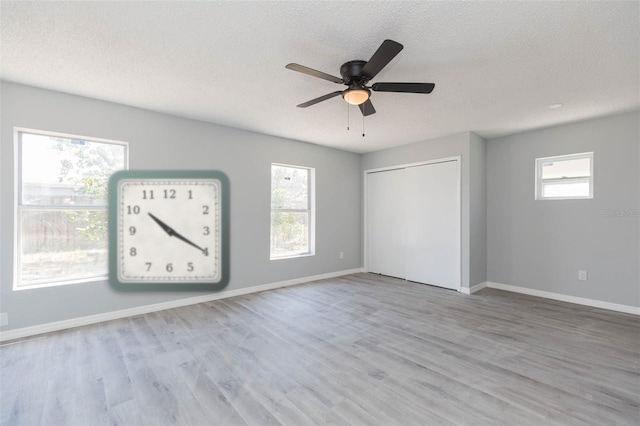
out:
10 h 20 min
